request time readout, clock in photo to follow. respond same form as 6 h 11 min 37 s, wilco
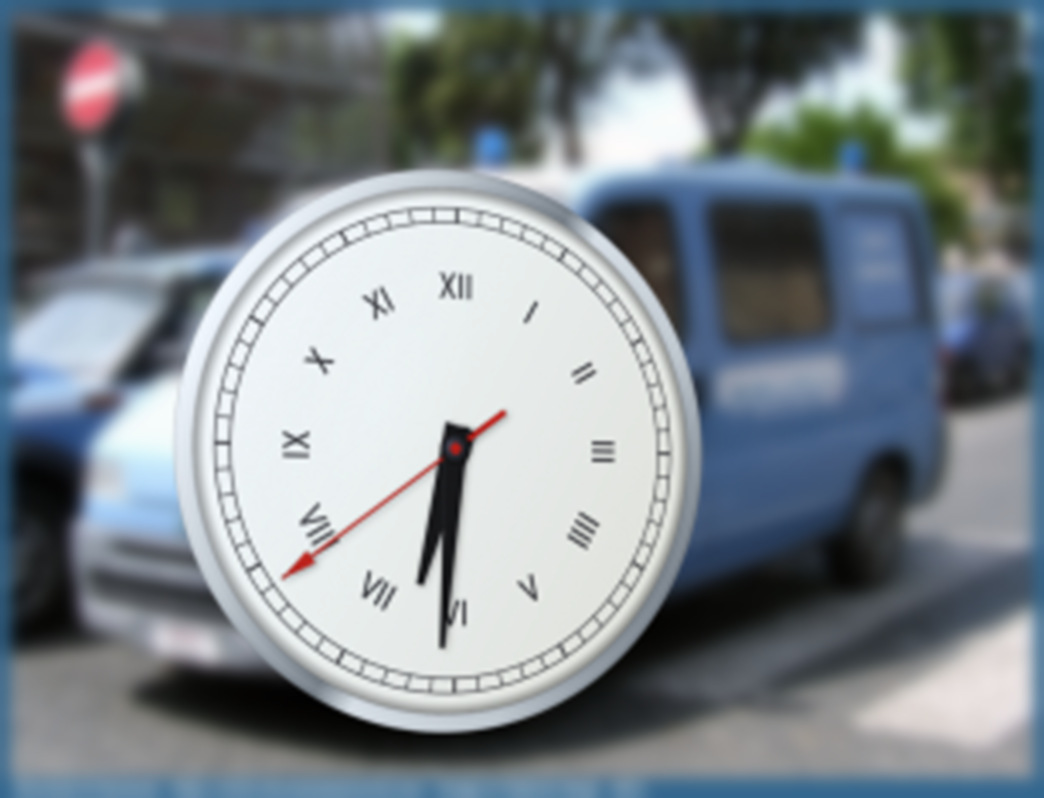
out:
6 h 30 min 39 s
